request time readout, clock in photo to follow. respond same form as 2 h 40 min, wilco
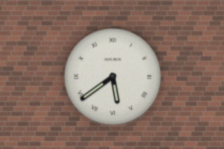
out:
5 h 39 min
